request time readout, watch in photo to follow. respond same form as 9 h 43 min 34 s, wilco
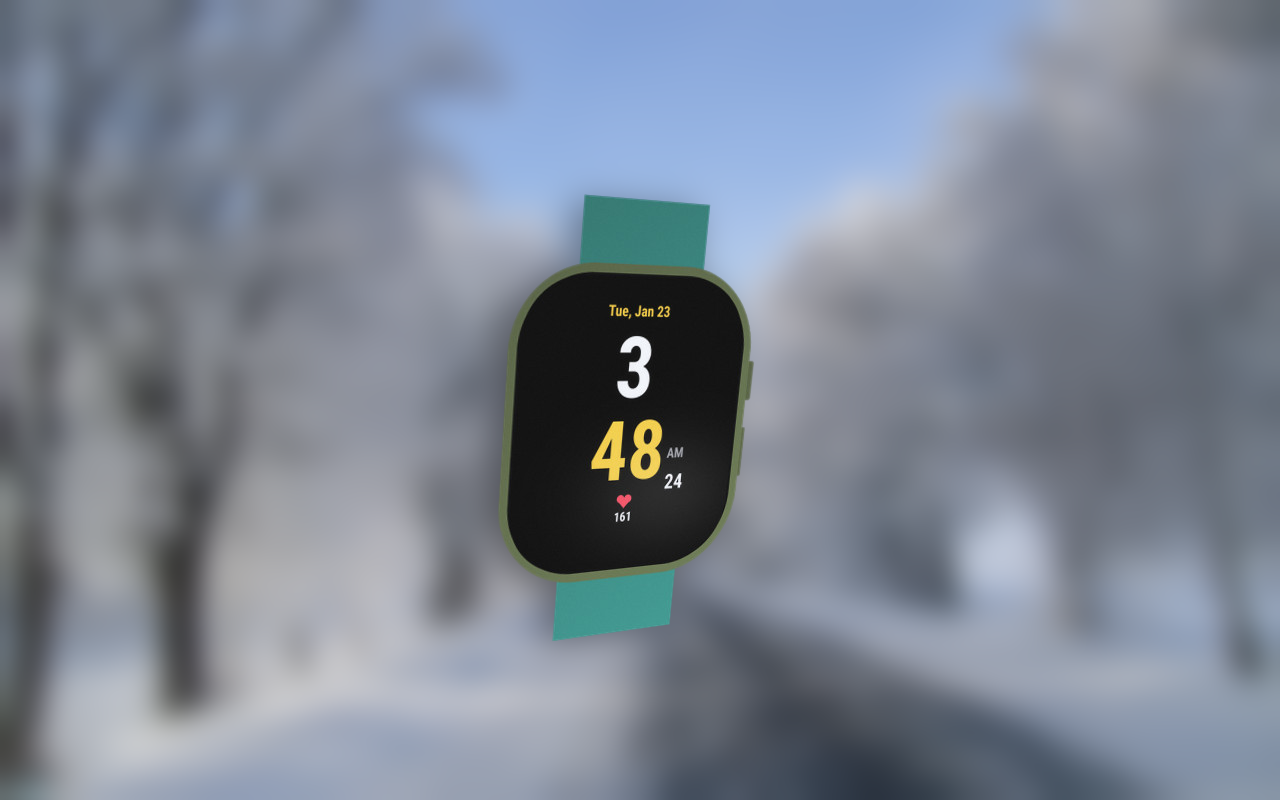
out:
3 h 48 min 24 s
